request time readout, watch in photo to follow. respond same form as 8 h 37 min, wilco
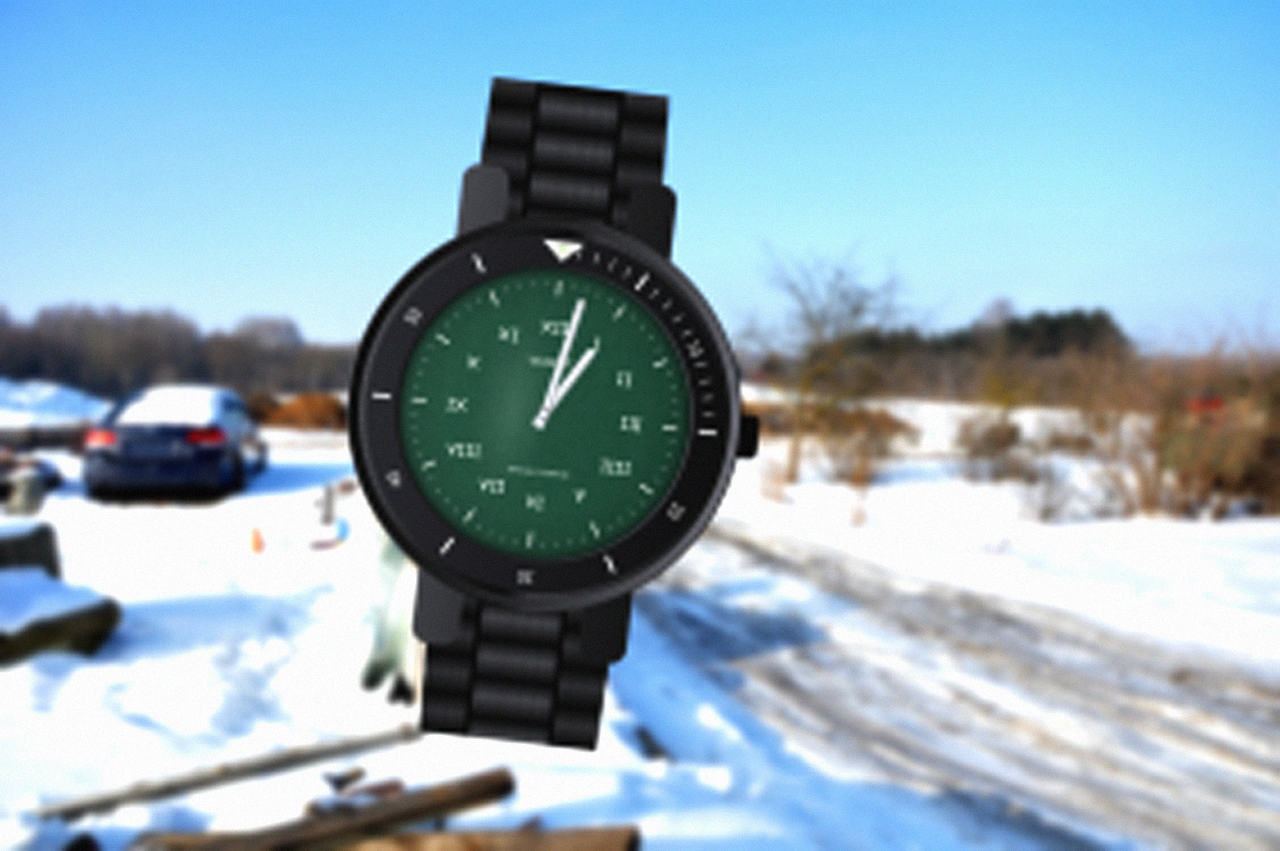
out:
1 h 02 min
